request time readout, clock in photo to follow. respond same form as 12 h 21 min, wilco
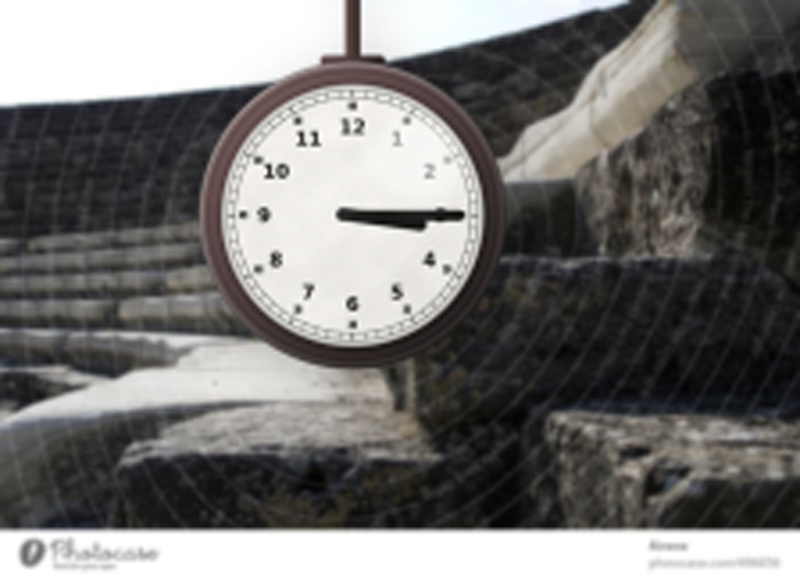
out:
3 h 15 min
